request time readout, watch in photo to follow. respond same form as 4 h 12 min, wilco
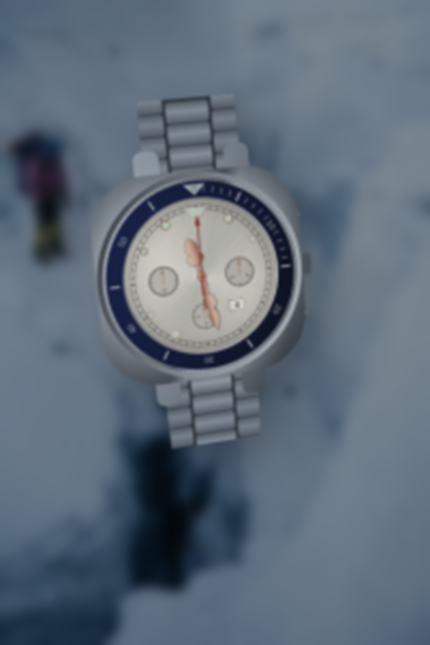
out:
11 h 28 min
